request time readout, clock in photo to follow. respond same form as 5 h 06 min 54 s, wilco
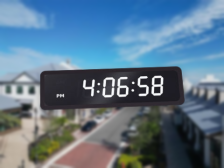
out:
4 h 06 min 58 s
